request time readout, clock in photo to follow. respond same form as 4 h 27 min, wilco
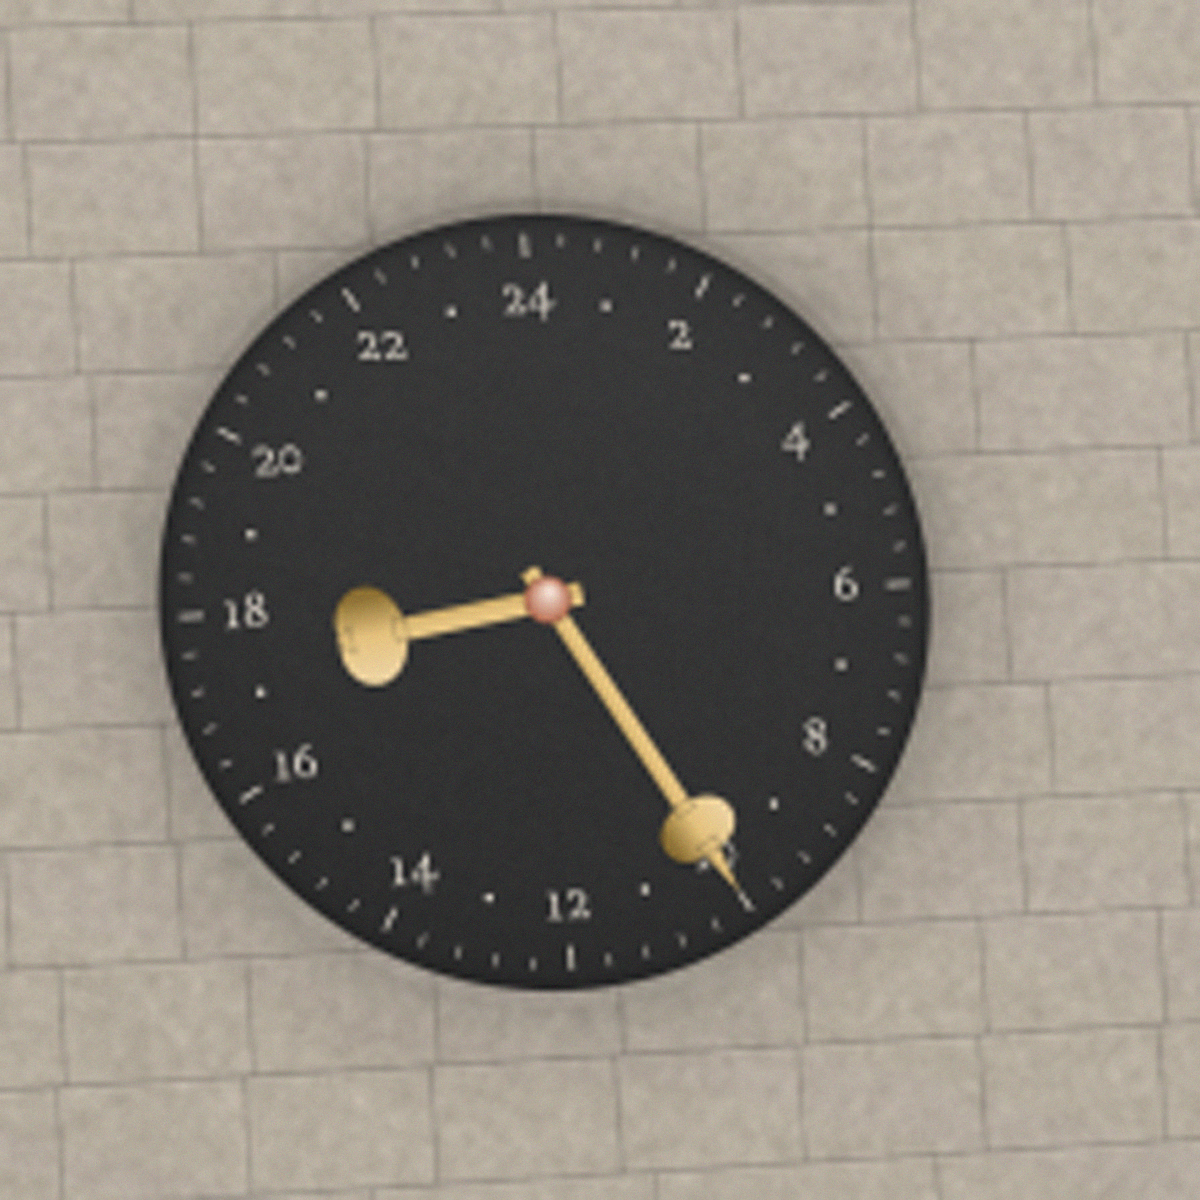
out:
17 h 25 min
